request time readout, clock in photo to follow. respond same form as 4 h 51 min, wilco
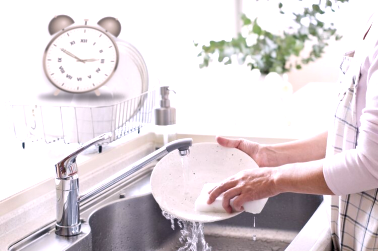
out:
2 h 50 min
